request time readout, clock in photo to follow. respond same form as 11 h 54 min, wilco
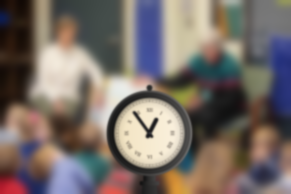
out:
12 h 54 min
